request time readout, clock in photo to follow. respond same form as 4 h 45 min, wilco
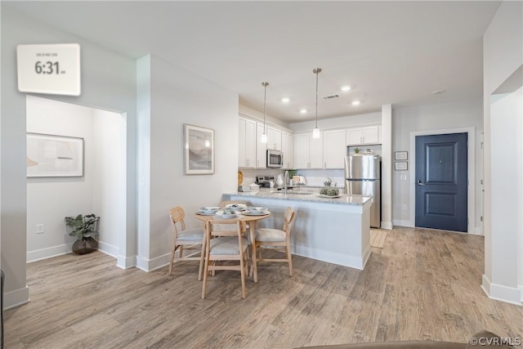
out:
6 h 31 min
